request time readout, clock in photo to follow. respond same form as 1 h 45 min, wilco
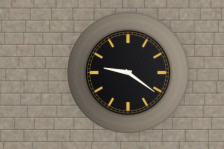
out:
9 h 21 min
